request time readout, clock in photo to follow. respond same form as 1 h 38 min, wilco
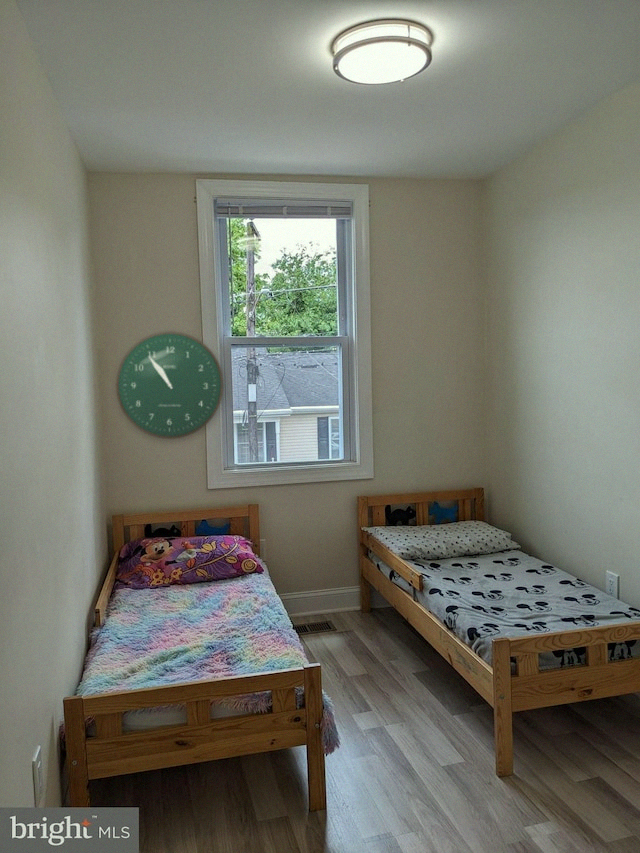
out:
10 h 54 min
